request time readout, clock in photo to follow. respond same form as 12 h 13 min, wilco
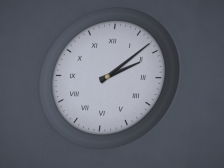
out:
2 h 08 min
